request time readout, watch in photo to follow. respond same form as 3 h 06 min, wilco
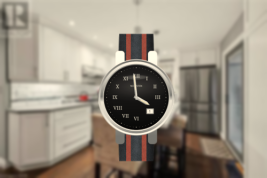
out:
3 h 59 min
